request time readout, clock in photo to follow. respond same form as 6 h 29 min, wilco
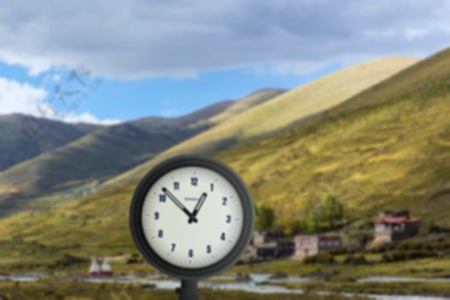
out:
12 h 52 min
